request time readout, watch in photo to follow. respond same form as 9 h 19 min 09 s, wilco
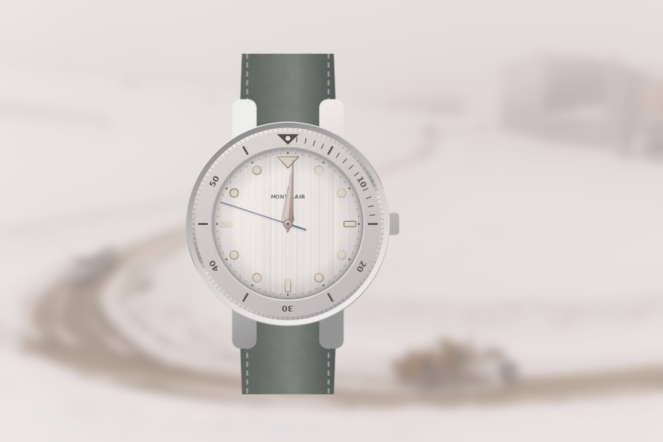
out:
12 h 00 min 48 s
